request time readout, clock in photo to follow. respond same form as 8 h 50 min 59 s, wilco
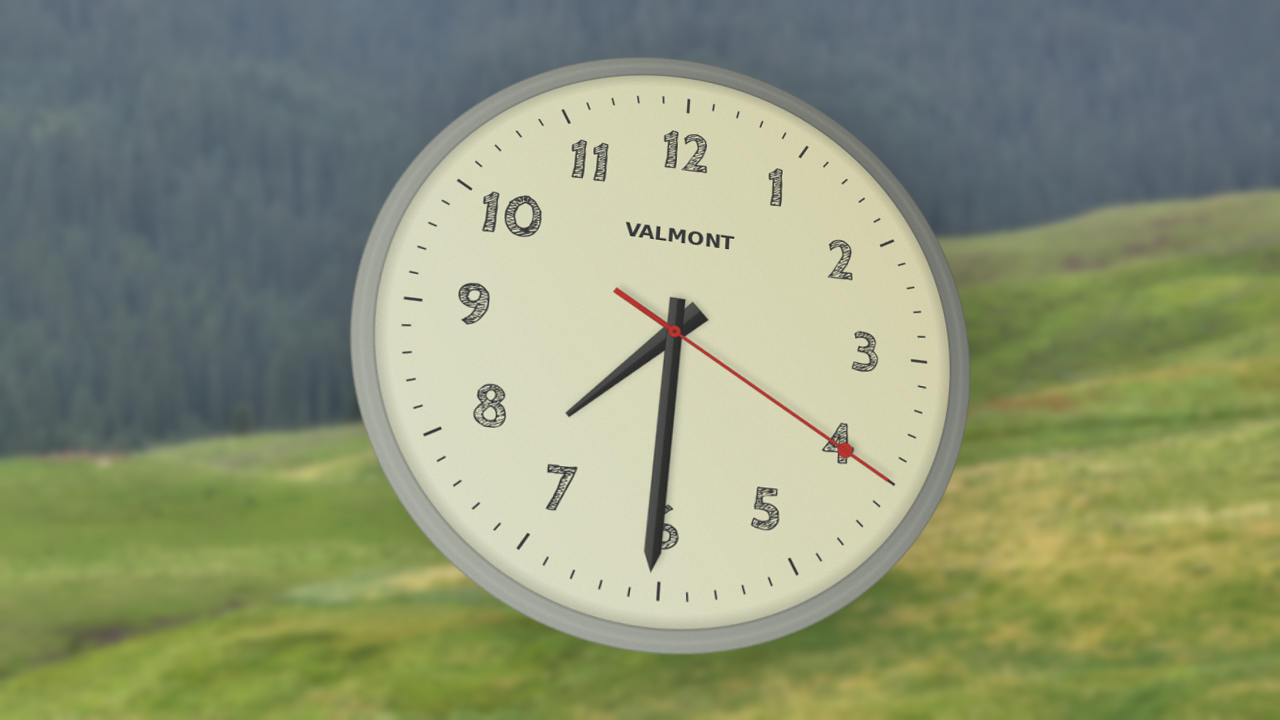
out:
7 h 30 min 20 s
